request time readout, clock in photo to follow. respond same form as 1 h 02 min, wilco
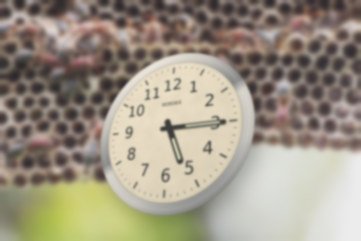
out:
5 h 15 min
